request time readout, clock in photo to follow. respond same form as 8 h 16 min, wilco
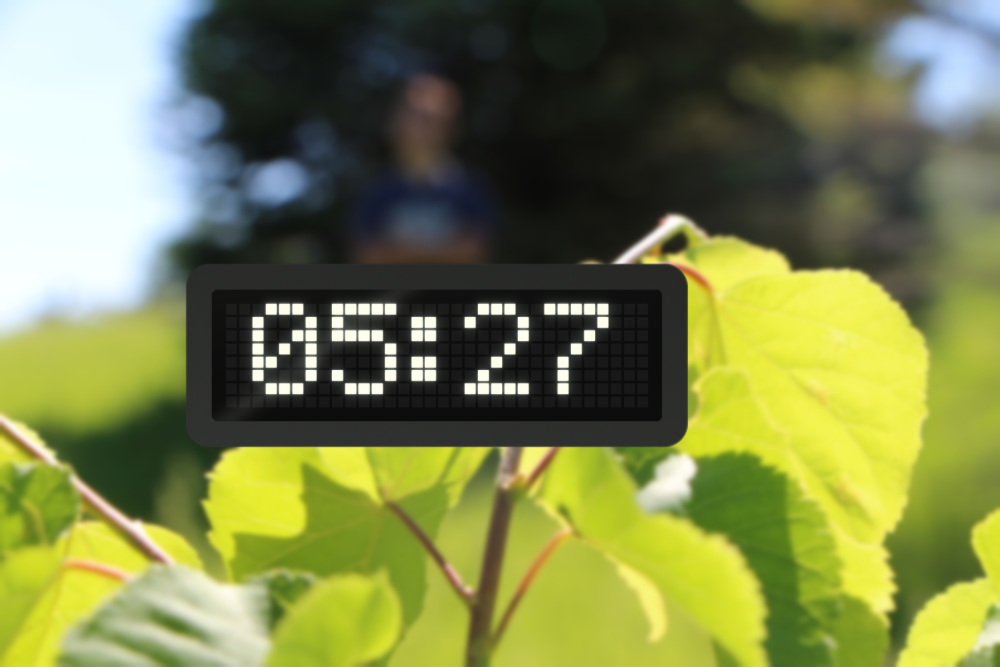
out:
5 h 27 min
